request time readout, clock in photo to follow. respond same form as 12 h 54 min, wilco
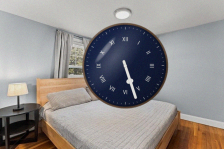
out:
5 h 27 min
